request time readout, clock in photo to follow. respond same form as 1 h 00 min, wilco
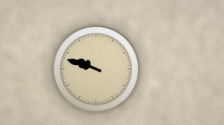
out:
9 h 48 min
